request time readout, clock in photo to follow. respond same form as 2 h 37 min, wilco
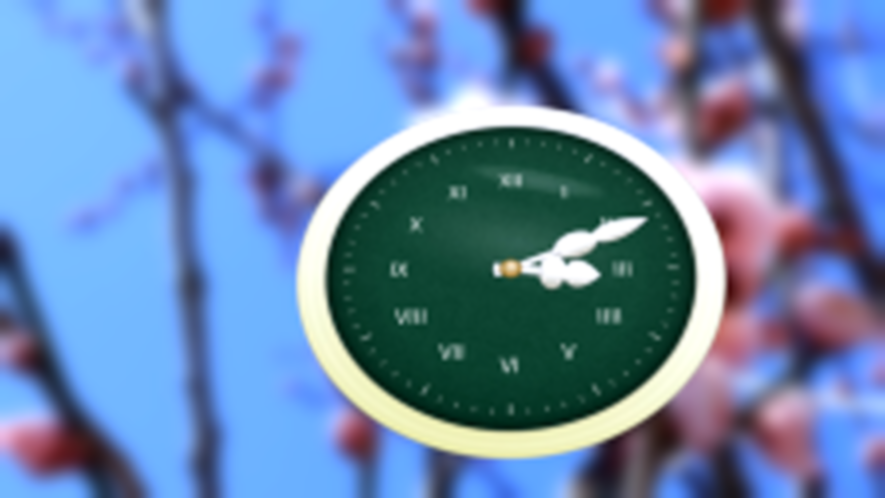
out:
3 h 11 min
